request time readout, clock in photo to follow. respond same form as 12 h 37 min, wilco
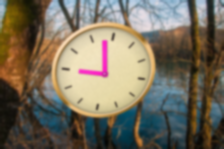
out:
8 h 58 min
